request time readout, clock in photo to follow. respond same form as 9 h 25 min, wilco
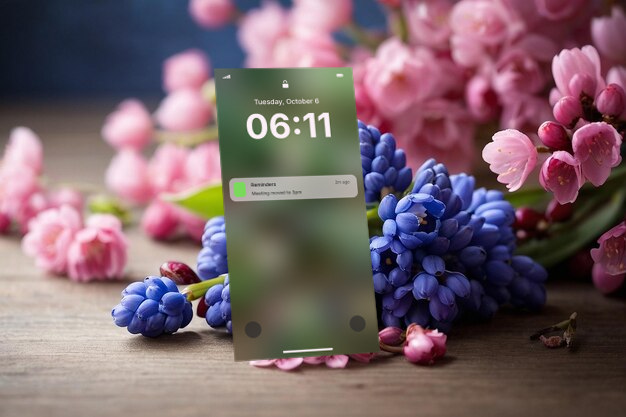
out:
6 h 11 min
